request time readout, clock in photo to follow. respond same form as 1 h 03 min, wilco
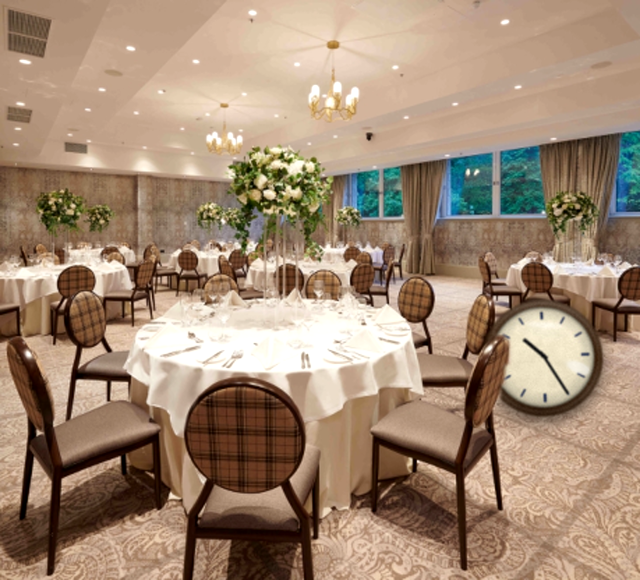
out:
10 h 25 min
